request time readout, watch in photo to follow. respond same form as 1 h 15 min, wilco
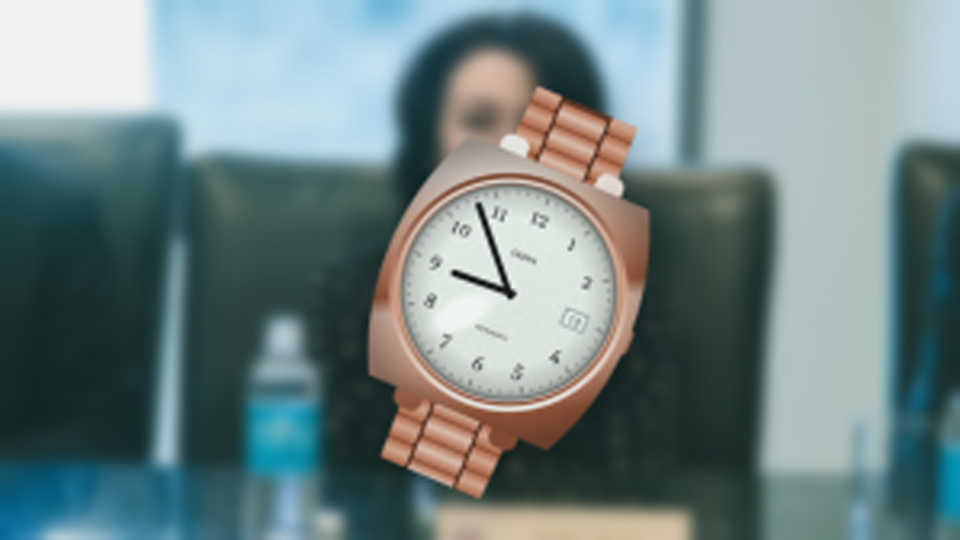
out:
8 h 53 min
